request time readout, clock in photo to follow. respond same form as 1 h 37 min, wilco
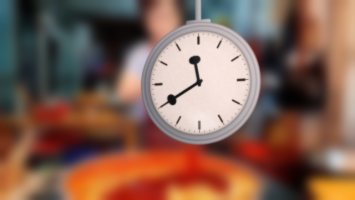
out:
11 h 40 min
